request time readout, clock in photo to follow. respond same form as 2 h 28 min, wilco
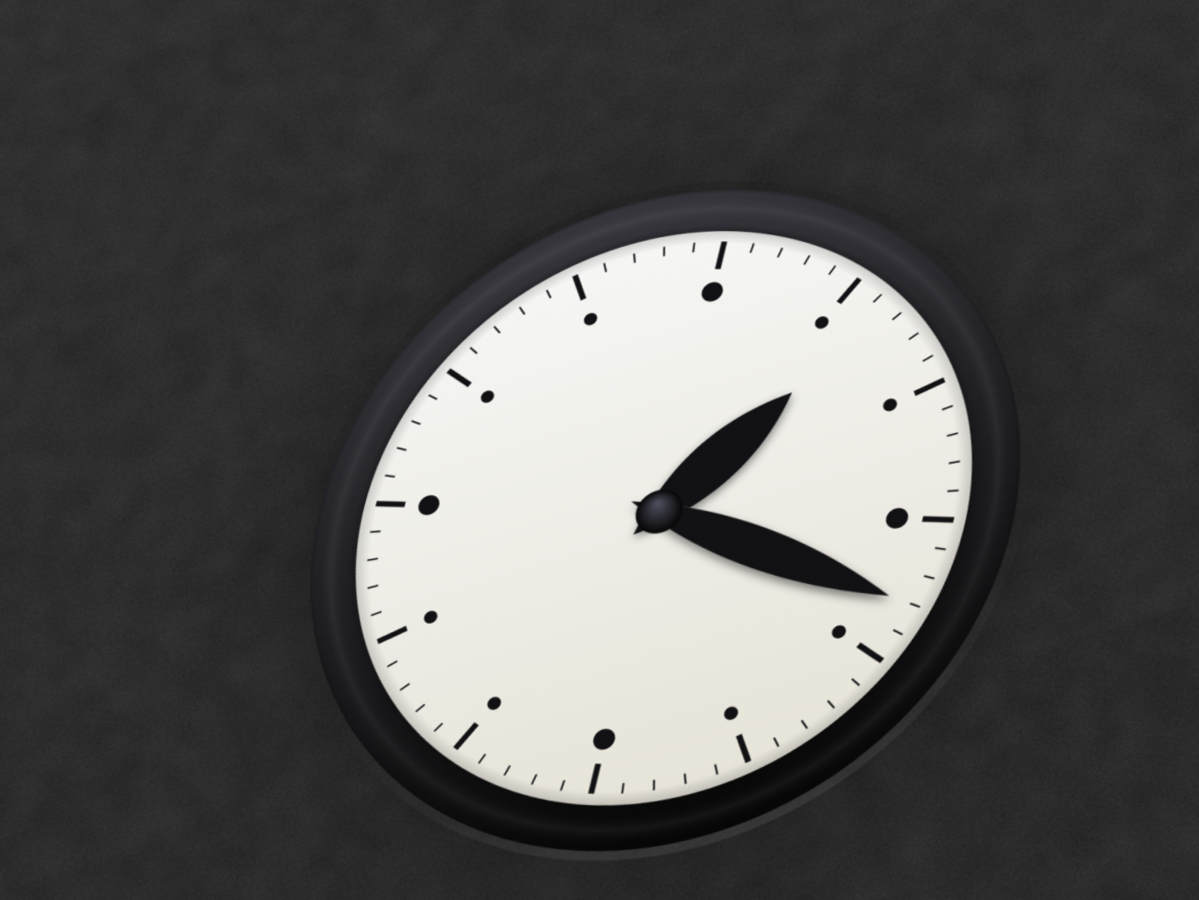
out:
1 h 18 min
